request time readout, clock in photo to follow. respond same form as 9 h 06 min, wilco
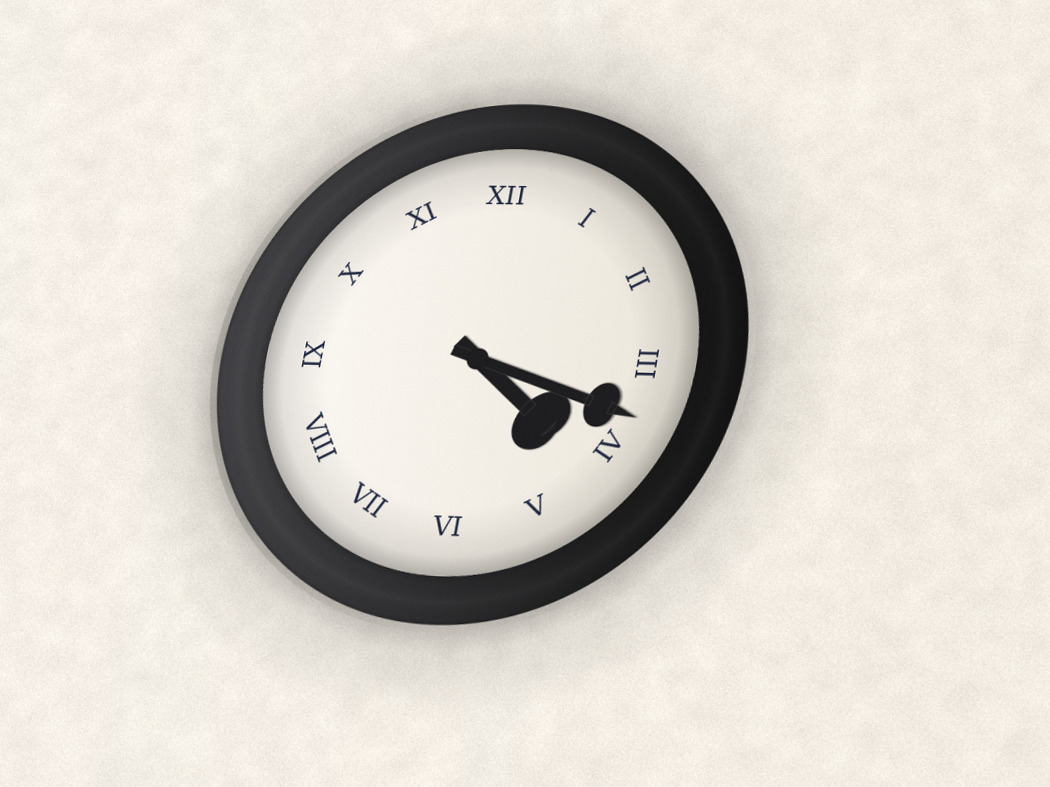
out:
4 h 18 min
